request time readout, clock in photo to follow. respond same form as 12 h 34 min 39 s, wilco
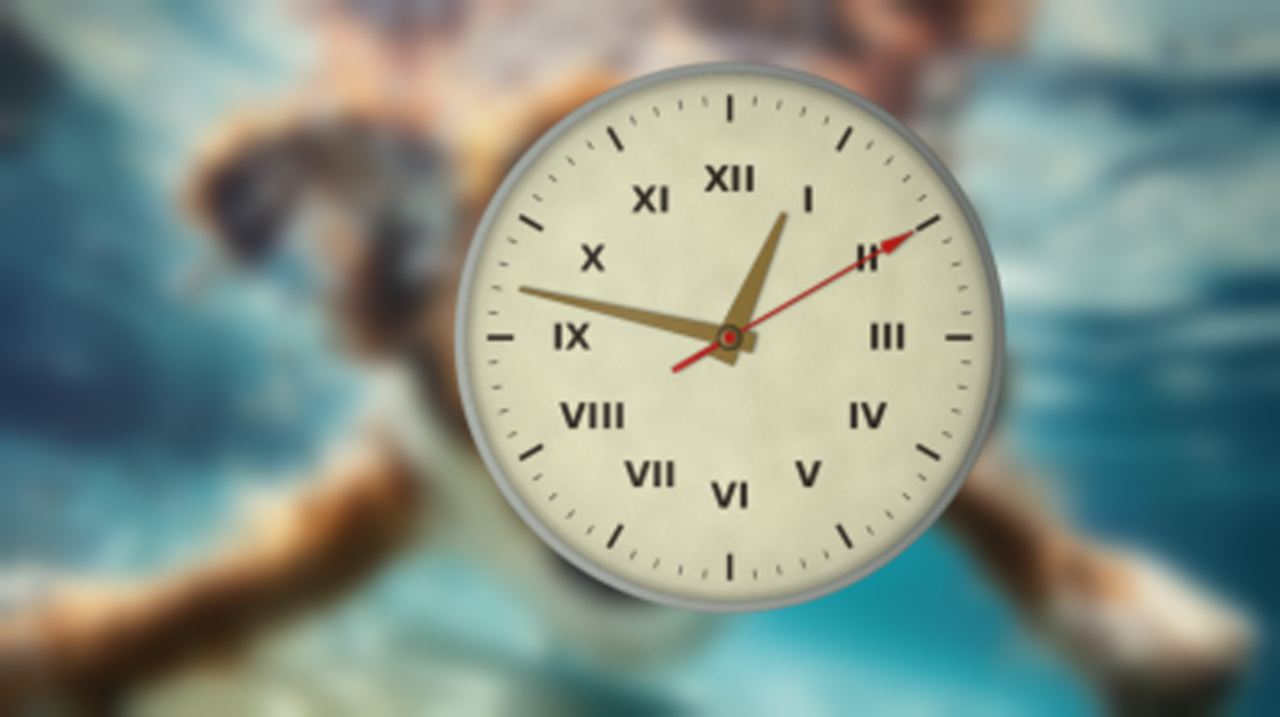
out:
12 h 47 min 10 s
